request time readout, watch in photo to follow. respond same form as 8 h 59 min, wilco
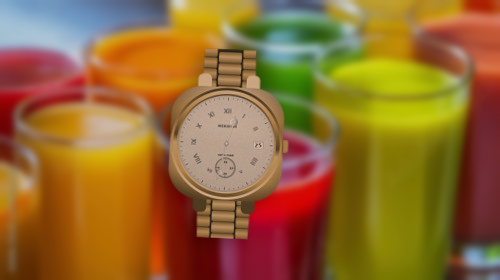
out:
12 h 32 min
